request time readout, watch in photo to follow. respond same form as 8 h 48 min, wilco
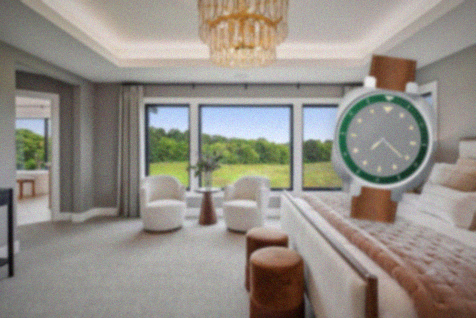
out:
7 h 21 min
